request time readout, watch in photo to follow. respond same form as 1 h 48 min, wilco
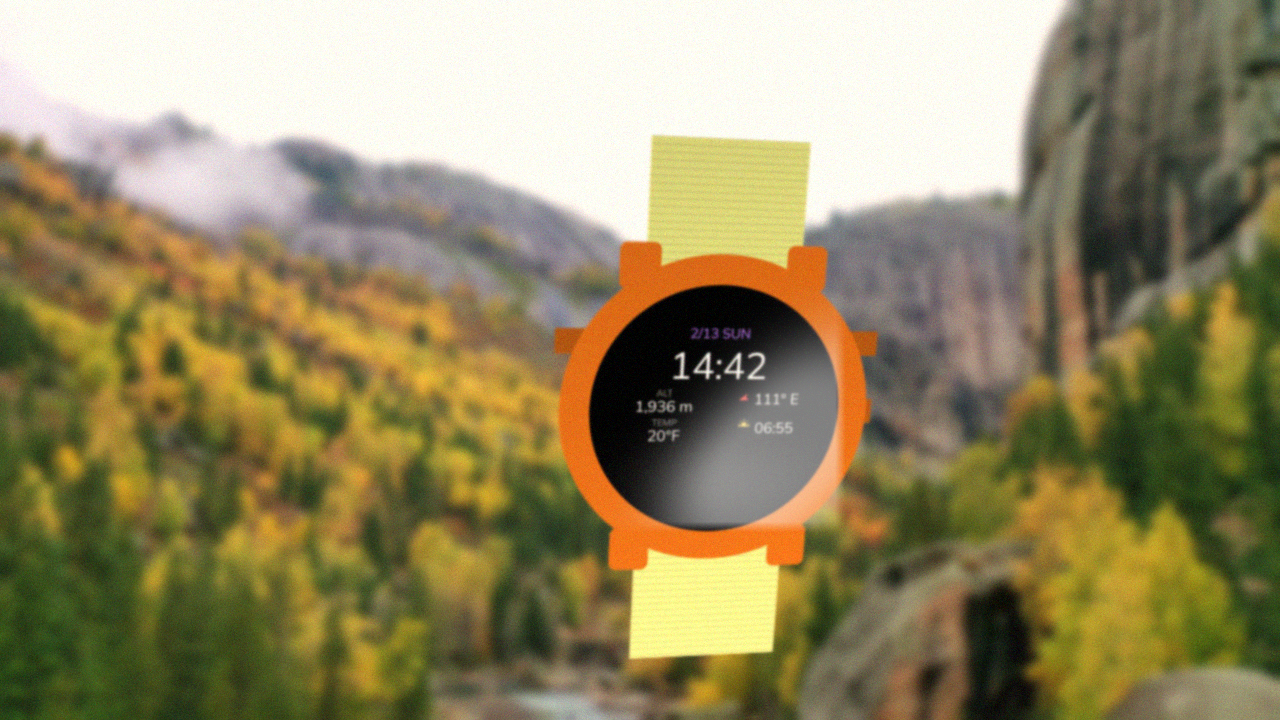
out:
14 h 42 min
